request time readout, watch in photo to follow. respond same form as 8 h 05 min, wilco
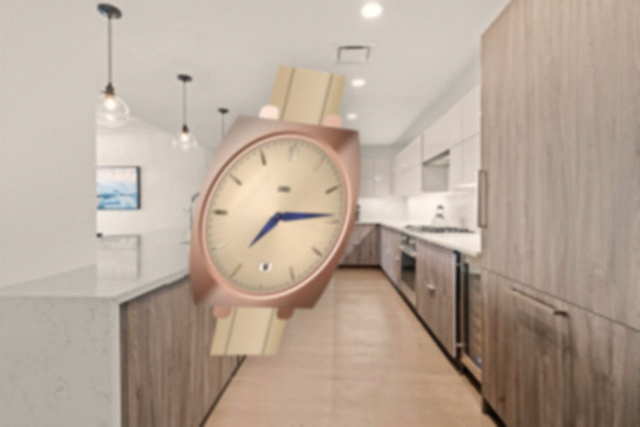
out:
7 h 14 min
